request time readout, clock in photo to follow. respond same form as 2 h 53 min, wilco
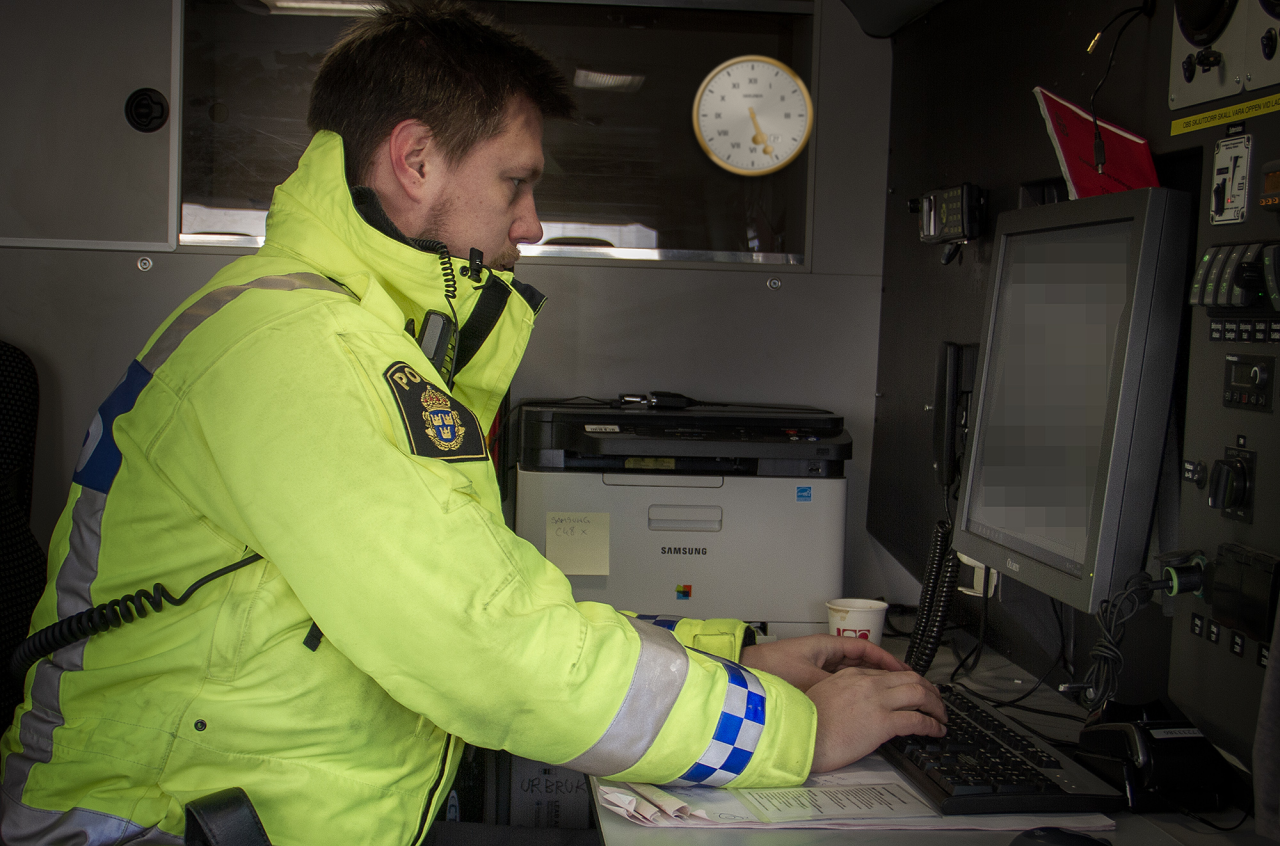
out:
5 h 26 min
